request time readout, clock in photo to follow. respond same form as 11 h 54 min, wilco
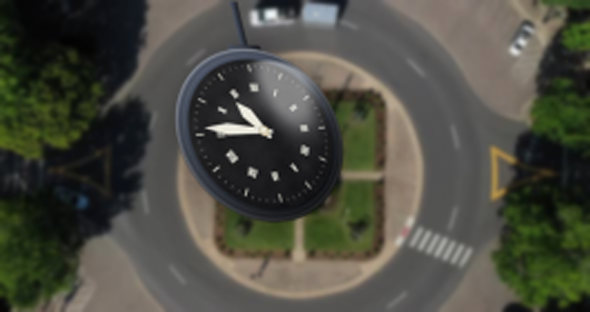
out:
10 h 46 min
